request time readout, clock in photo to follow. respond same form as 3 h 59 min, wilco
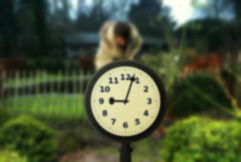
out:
9 h 03 min
